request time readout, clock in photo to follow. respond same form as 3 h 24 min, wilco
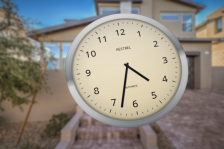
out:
4 h 33 min
